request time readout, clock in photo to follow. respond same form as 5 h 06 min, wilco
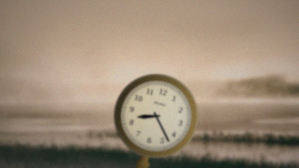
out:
8 h 23 min
